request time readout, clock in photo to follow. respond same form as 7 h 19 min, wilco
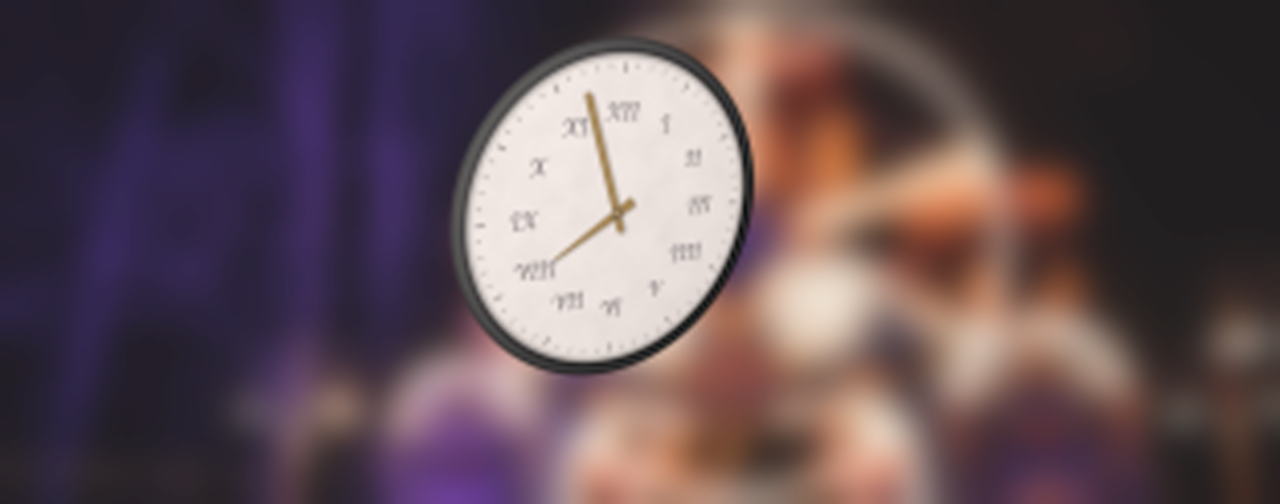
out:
7 h 57 min
